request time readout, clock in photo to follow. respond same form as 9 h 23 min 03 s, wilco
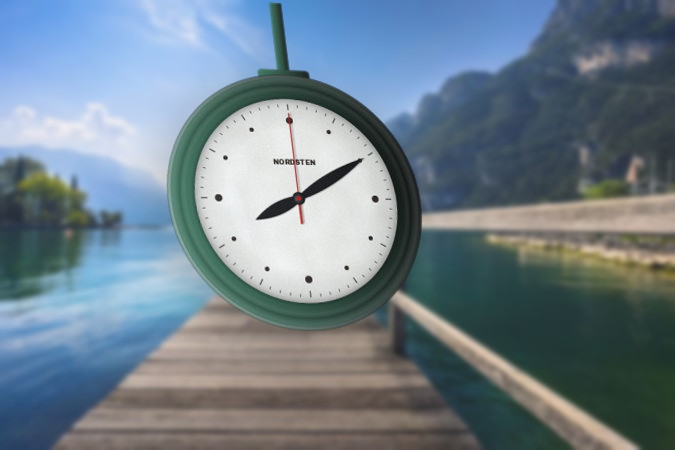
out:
8 h 10 min 00 s
